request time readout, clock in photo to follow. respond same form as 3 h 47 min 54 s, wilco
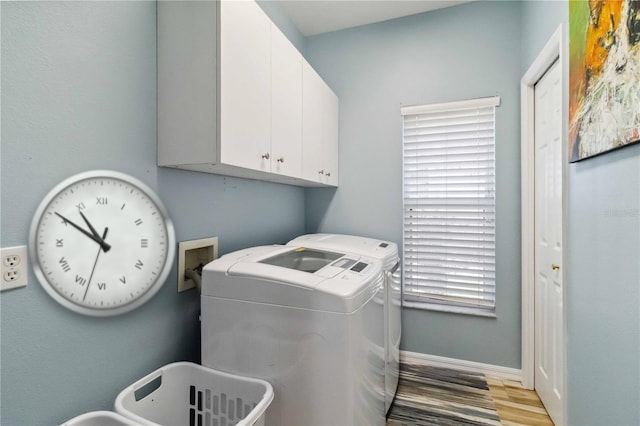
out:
10 h 50 min 33 s
